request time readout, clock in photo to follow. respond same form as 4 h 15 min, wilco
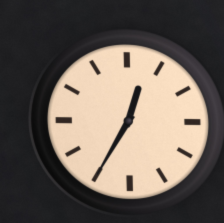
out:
12 h 35 min
